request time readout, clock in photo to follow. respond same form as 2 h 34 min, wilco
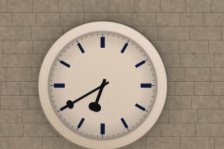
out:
6 h 40 min
